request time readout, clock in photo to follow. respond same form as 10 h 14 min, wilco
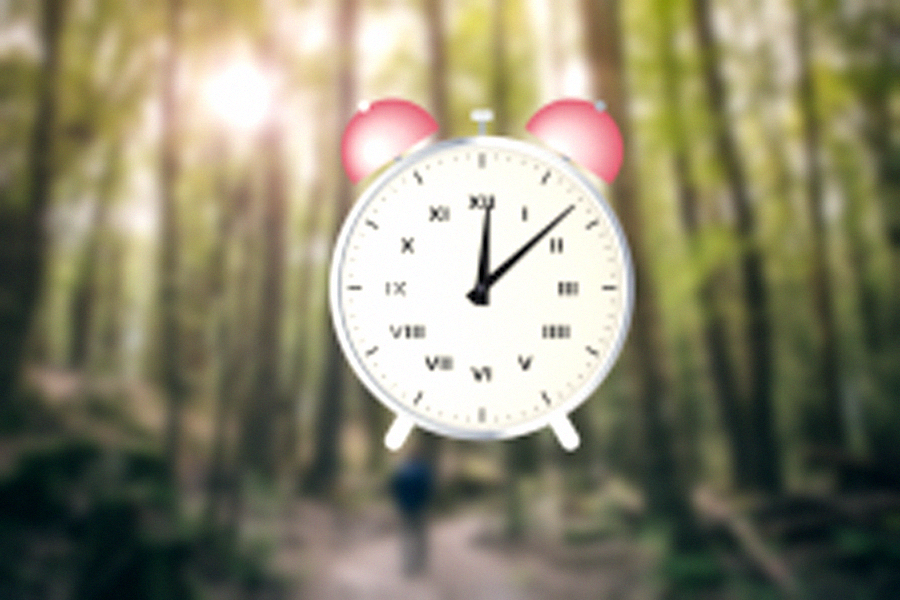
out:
12 h 08 min
